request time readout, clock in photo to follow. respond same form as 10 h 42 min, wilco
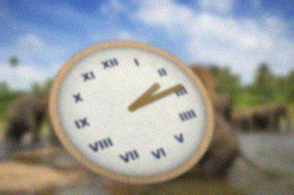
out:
2 h 14 min
